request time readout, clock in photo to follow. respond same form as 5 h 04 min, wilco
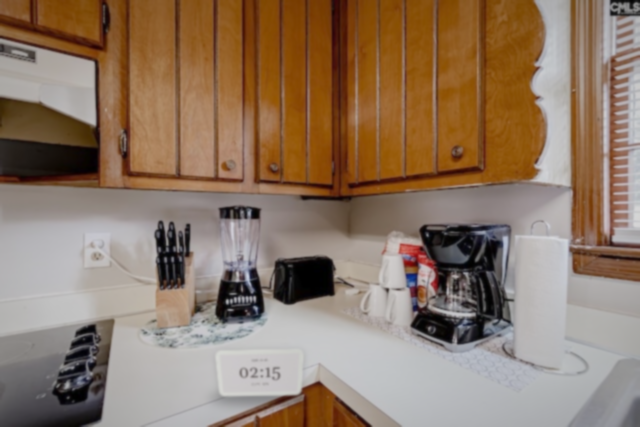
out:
2 h 15 min
